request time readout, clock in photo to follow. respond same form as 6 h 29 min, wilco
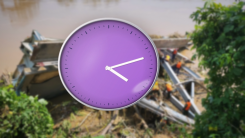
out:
4 h 12 min
